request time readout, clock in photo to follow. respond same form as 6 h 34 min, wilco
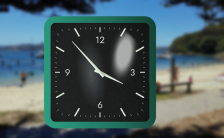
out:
3 h 53 min
